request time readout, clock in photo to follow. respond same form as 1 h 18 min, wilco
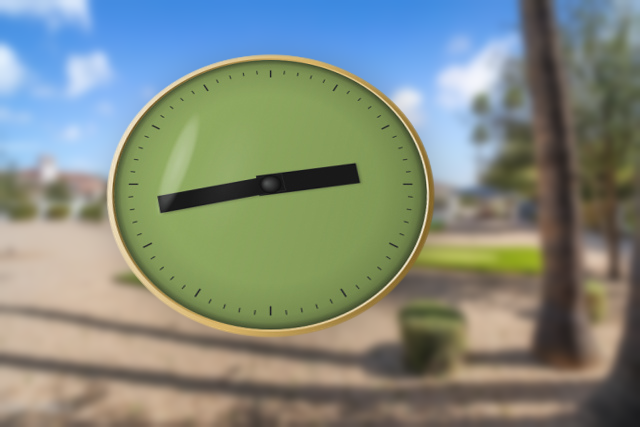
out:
2 h 43 min
